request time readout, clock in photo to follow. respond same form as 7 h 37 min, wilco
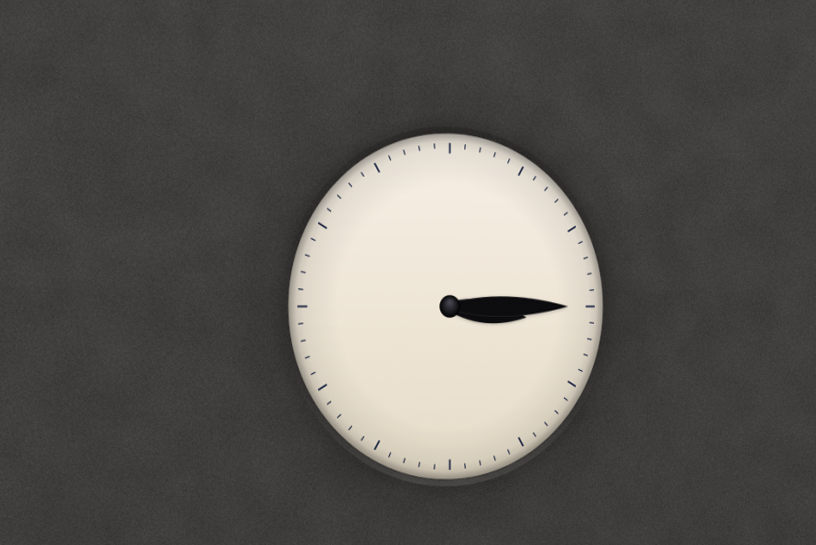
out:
3 h 15 min
